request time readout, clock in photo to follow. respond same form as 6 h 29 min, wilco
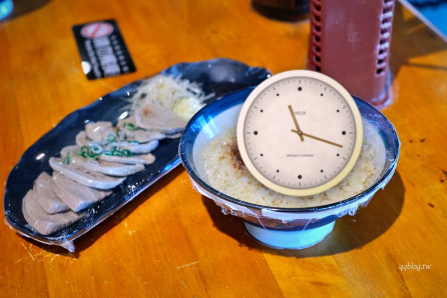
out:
11 h 18 min
